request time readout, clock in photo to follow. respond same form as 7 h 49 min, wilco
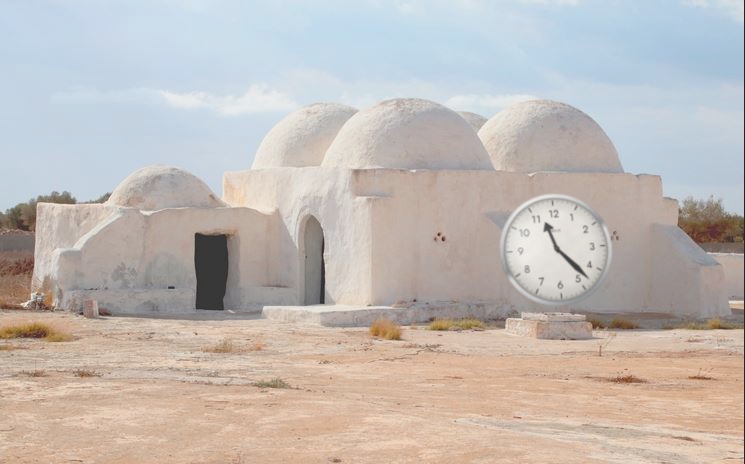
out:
11 h 23 min
